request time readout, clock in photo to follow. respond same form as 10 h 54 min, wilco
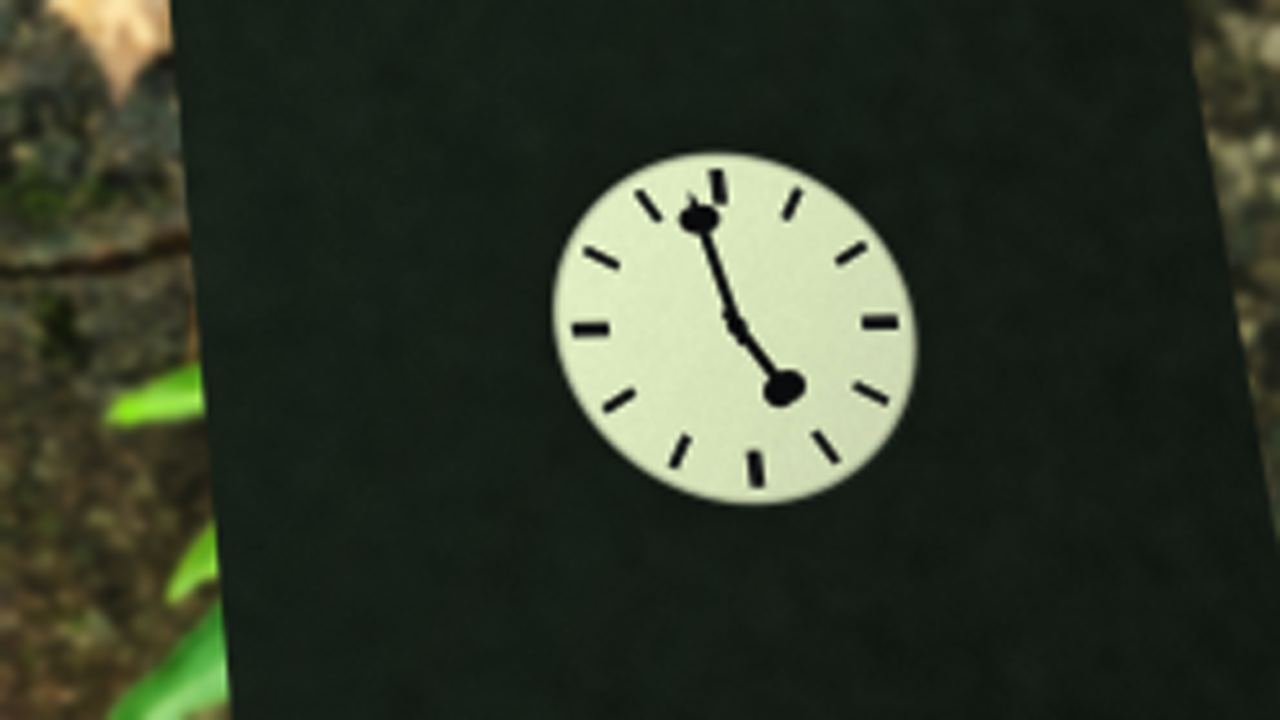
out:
4 h 58 min
